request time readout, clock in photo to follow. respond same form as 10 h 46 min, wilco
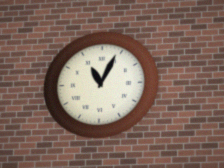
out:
11 h 04 min
